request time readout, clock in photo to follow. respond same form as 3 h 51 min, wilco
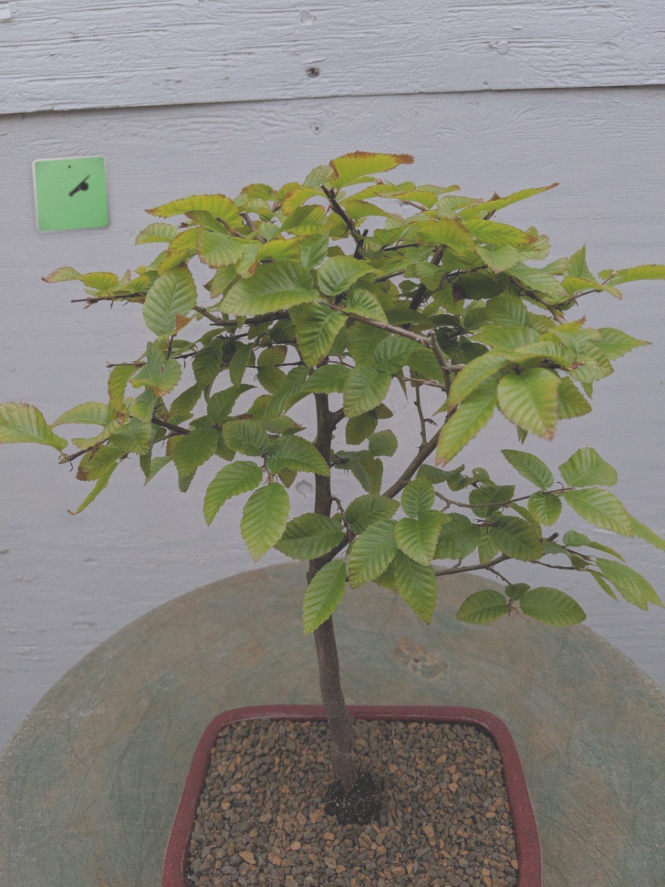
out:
2 h 08 min
